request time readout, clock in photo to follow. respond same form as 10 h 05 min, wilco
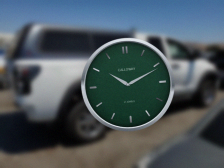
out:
10 h 11 min
